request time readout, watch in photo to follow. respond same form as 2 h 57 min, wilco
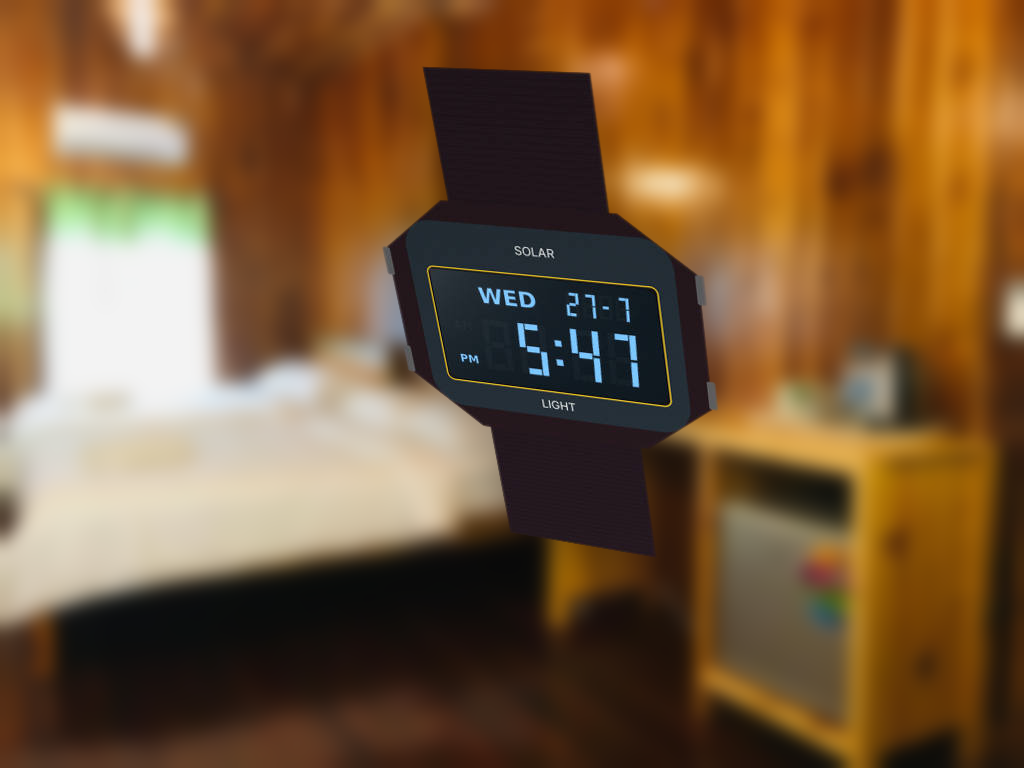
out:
5 h 47 min
